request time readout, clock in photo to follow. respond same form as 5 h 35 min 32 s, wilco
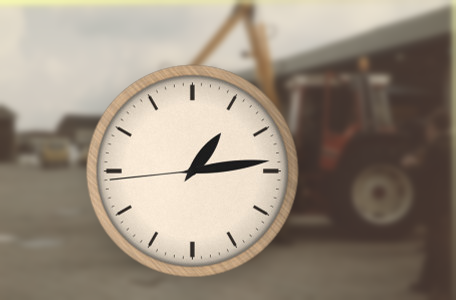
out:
1 h 13 min 44 s
